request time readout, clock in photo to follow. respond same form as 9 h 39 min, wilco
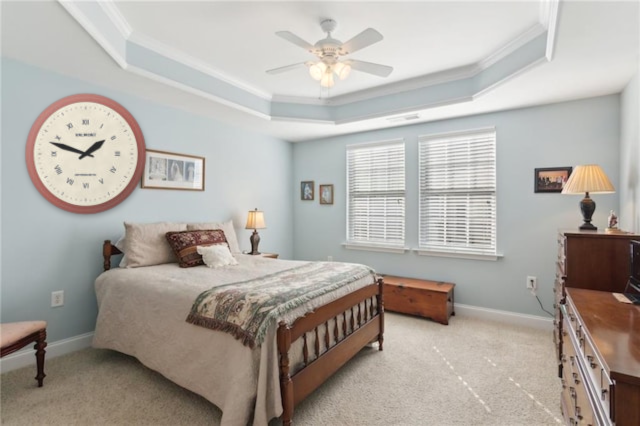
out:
1 h 48 min
